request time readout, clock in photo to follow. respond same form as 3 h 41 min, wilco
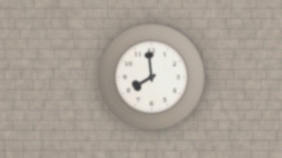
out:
7 h 59 min
